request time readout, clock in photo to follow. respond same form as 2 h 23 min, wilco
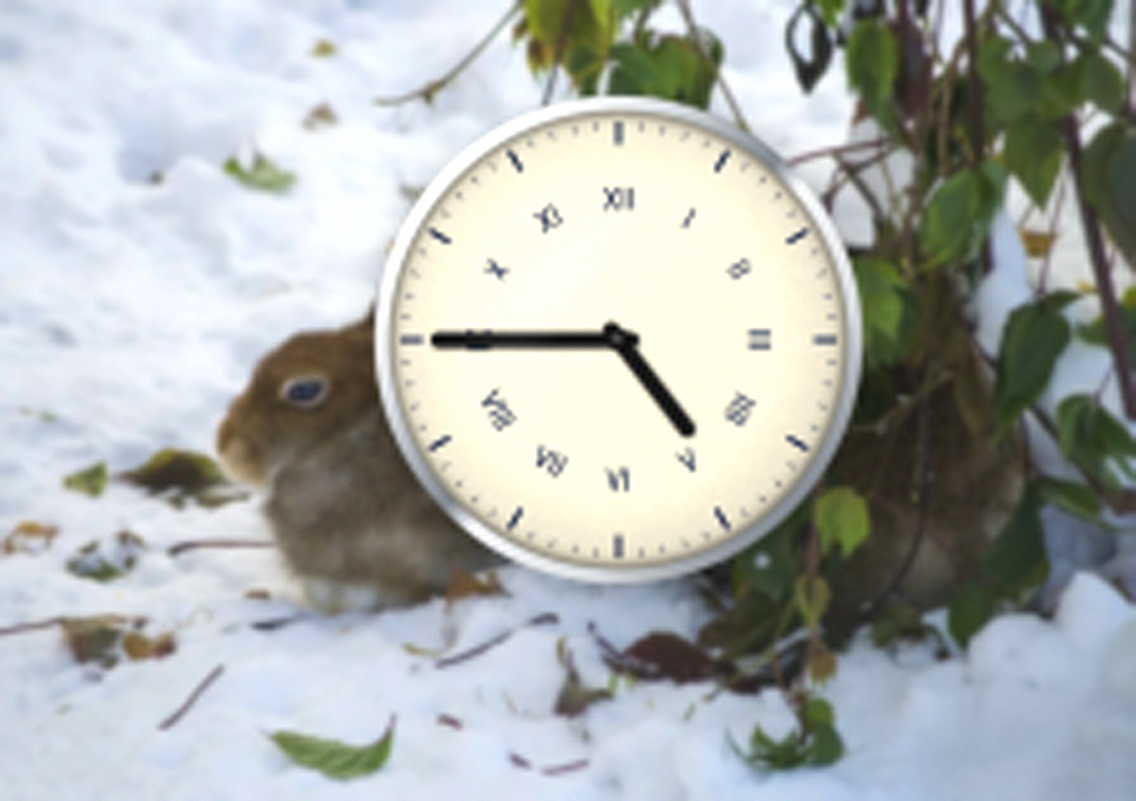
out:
4 h 45 min
